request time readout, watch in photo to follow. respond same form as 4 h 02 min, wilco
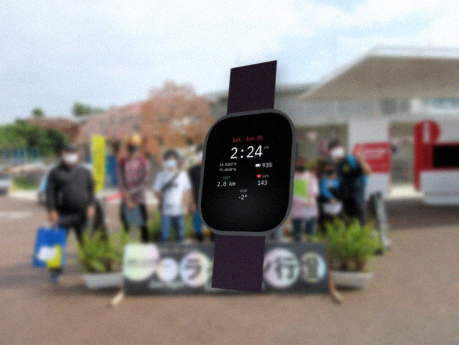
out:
2 h 24 min
